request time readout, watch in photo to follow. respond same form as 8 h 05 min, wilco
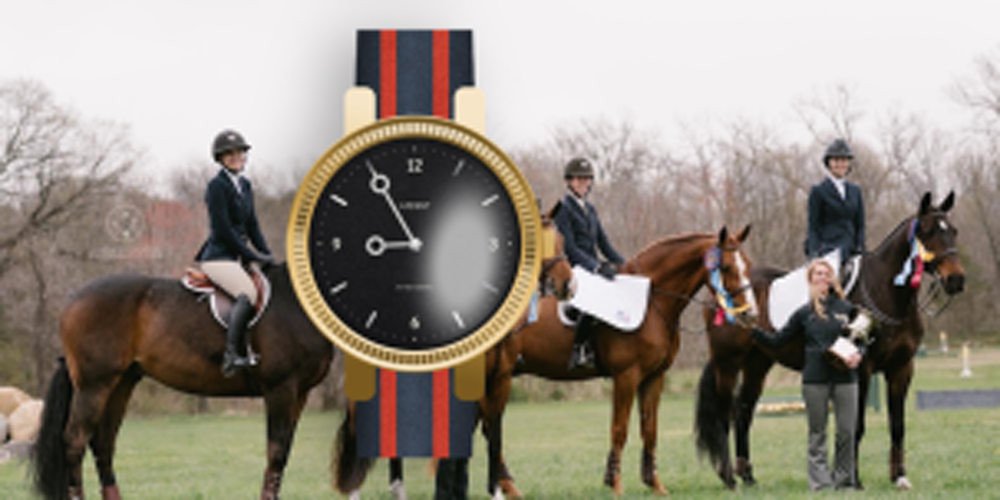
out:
8 h 55 min
